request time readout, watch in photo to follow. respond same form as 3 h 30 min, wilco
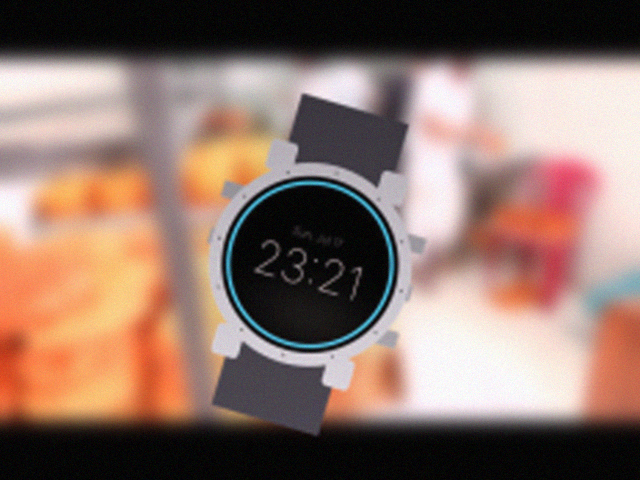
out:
23 h 21 min
